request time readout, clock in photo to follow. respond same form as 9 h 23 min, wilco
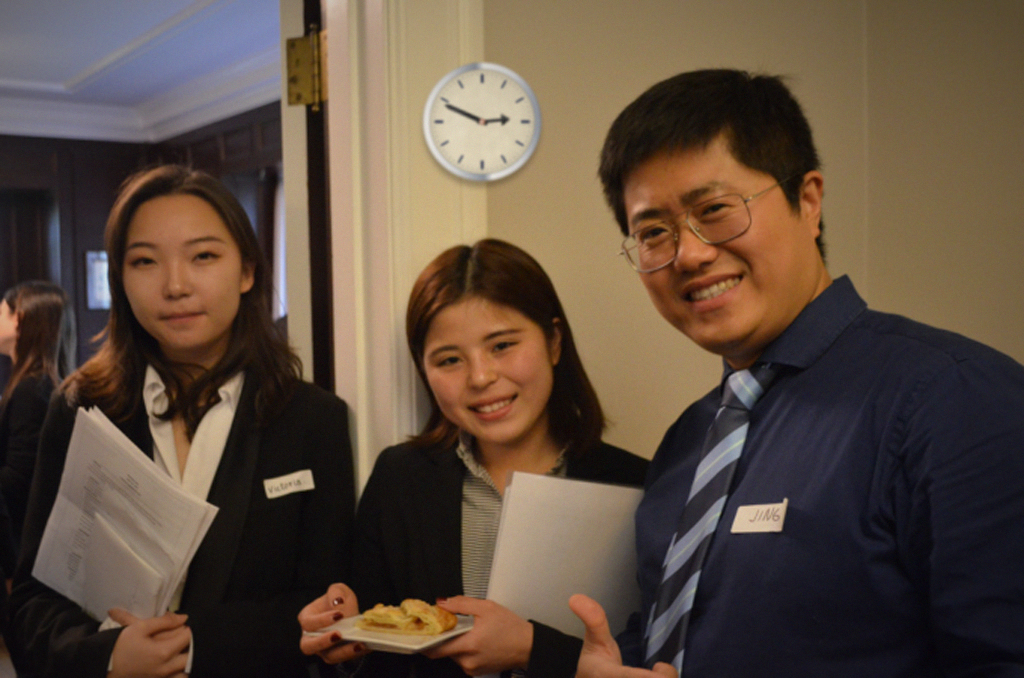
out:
2 h 49 min
